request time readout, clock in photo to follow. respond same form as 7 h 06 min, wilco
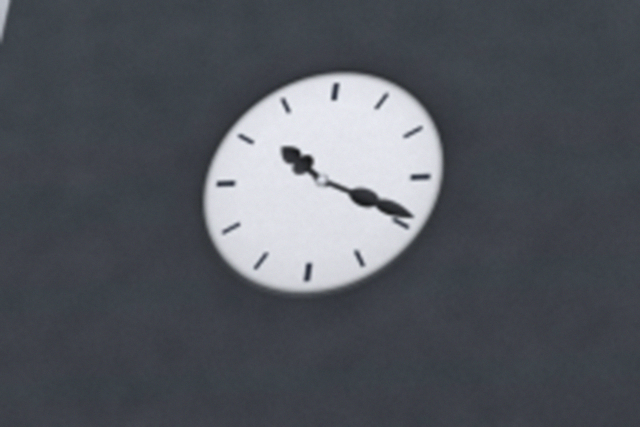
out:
10 h 19 min
